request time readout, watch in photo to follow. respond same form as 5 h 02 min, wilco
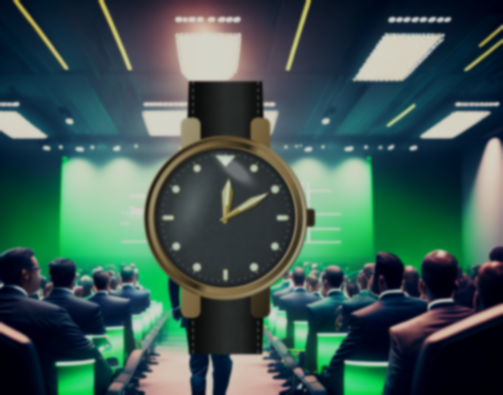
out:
12 h 10 min
